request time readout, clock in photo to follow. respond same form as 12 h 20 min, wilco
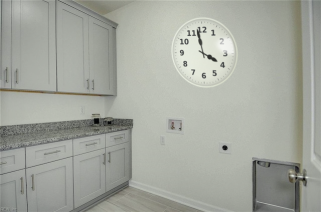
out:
3 h 58 min
